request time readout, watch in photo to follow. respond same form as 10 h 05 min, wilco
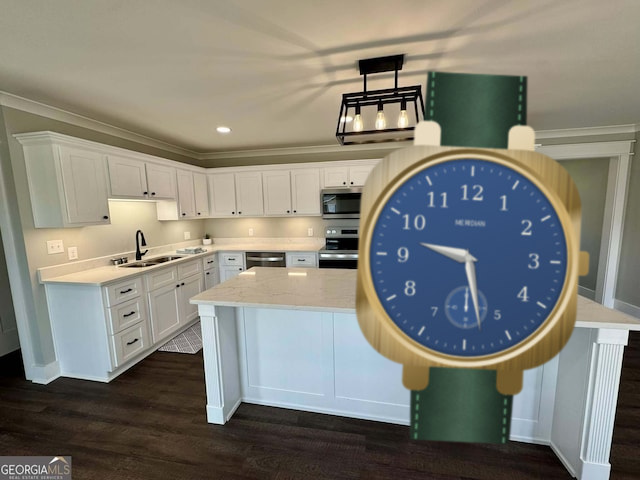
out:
9 h 28 min
